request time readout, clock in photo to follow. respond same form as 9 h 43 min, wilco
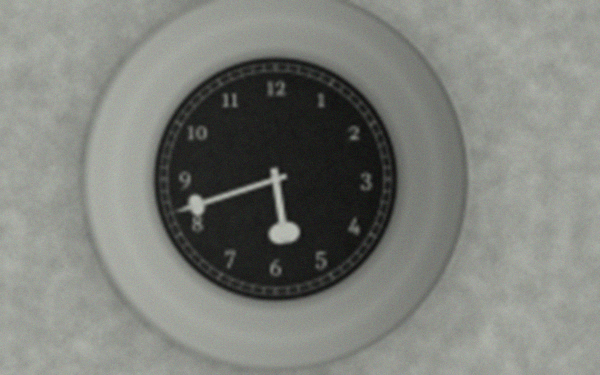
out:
5 h 42 min
